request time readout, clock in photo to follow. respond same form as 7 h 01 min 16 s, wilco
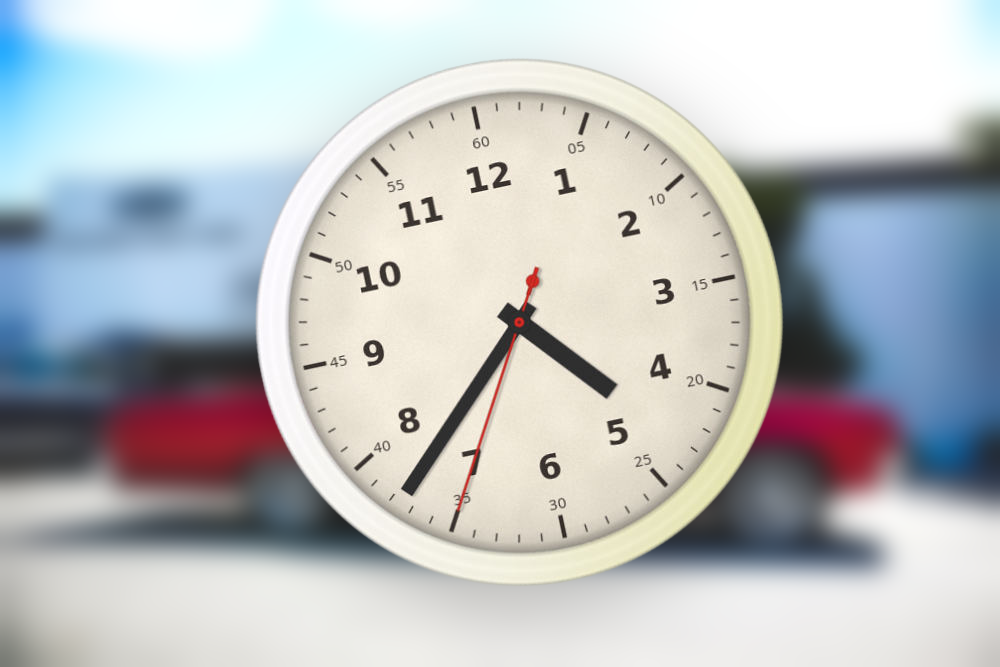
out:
4 h 37 min 35 s
